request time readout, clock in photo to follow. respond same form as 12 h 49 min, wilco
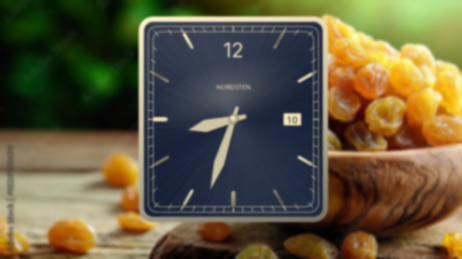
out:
8 h 33 min
